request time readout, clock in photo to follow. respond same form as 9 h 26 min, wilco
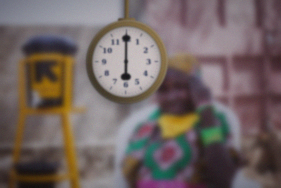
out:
6 h 00 min
